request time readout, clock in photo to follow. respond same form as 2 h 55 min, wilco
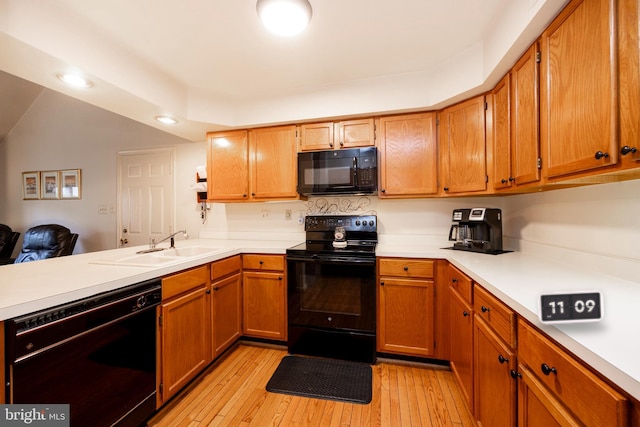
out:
11 h 09 min
